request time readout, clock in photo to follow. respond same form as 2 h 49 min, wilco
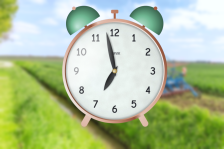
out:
6 h 58 min
